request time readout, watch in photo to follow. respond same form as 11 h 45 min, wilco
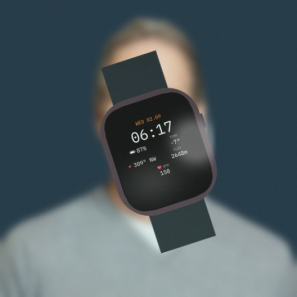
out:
6 h 17 min
